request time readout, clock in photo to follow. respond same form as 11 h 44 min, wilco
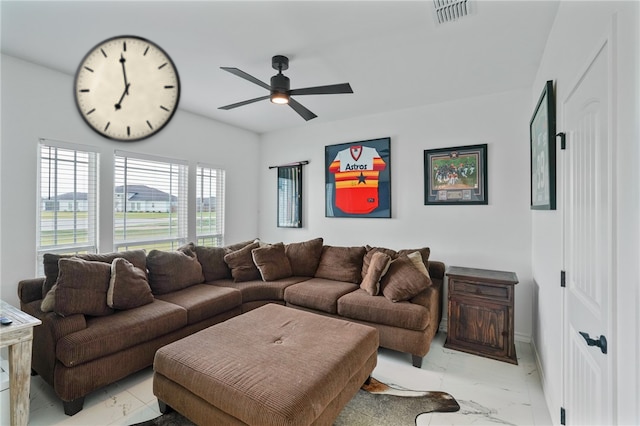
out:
6 h 59 min
